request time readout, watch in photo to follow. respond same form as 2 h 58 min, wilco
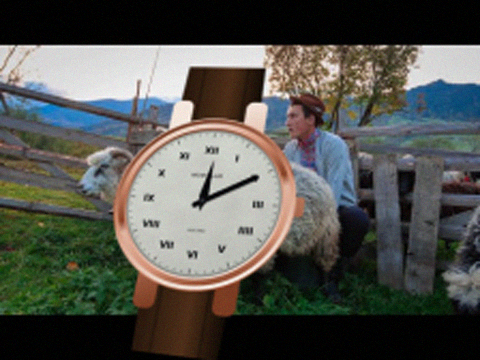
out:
12 h 10 min
